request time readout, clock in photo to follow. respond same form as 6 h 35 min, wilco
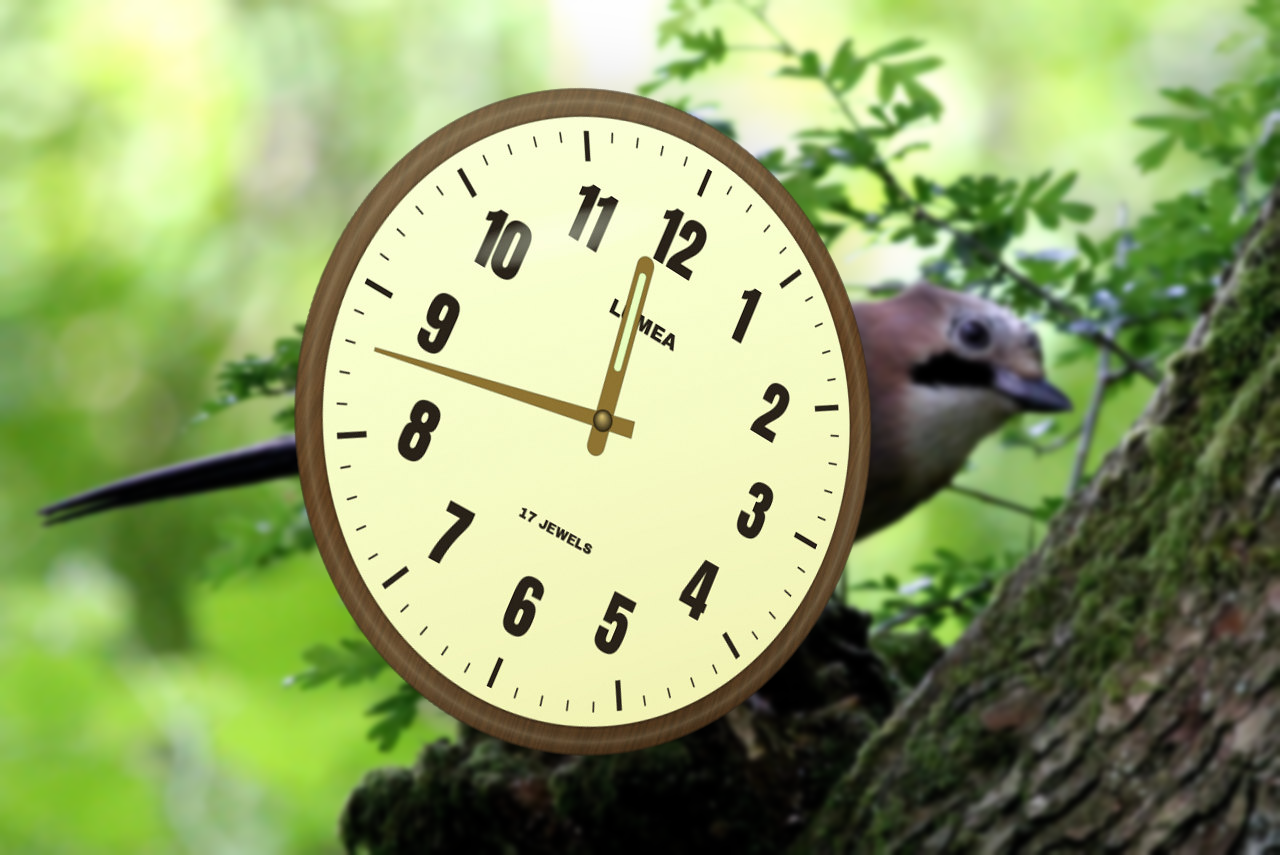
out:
11 h 43 min
